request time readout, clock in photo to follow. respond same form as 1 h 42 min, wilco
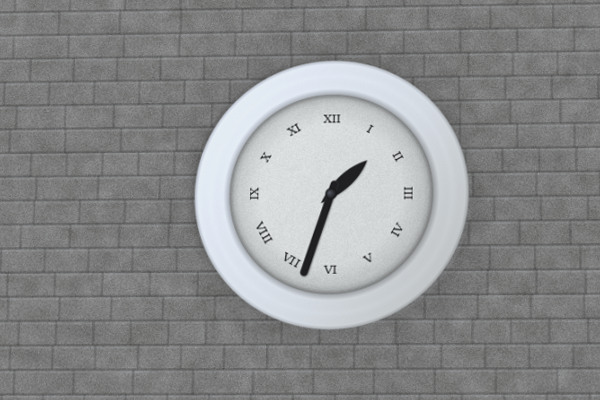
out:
1 h 33 min
